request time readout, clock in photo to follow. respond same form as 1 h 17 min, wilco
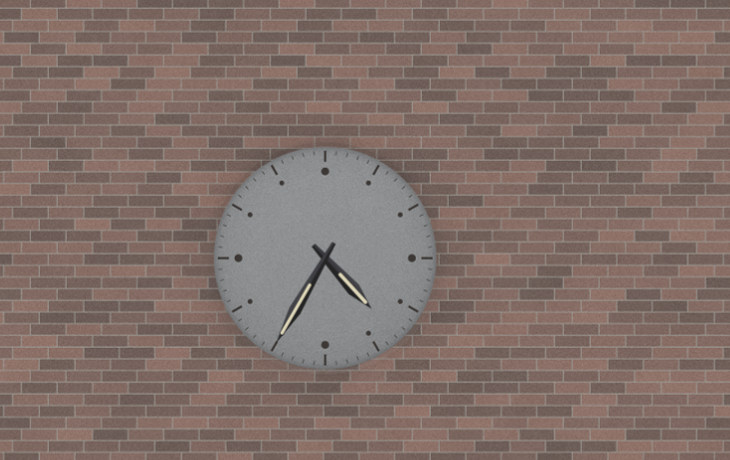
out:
4 h 35 min
